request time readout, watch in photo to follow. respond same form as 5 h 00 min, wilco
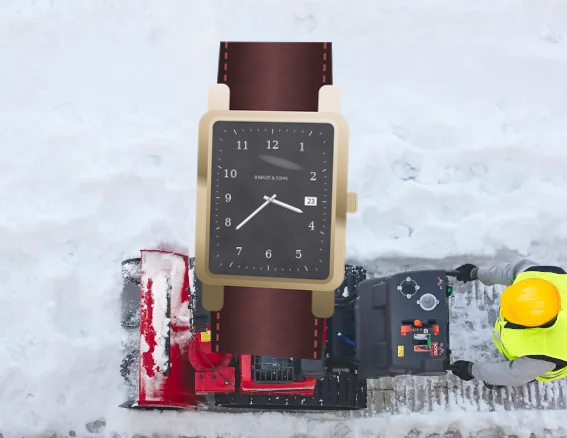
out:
3 h 38 min
